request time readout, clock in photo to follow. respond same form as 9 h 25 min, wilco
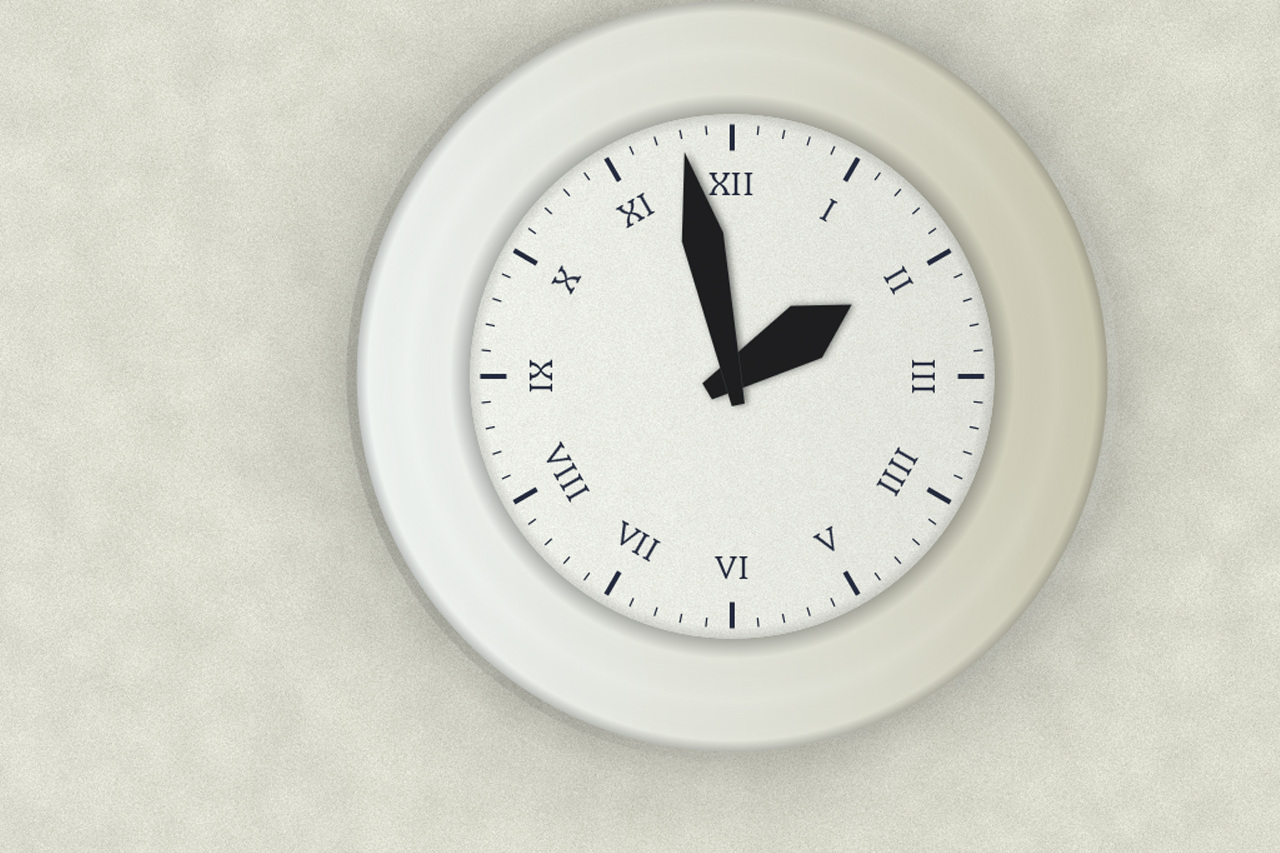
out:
1 h 58 min
